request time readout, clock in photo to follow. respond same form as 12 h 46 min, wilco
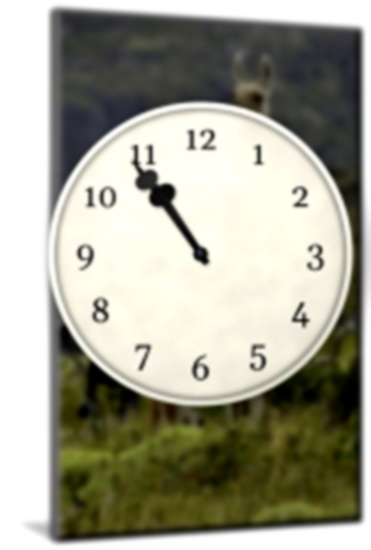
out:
10 h 54 min
